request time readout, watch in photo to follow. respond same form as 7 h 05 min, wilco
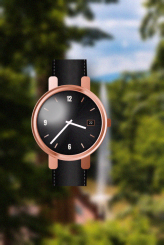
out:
3 h 37 min
